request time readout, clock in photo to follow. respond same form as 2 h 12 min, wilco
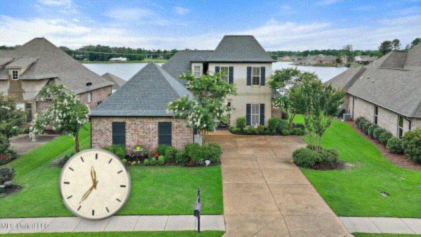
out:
11 h 36 min
